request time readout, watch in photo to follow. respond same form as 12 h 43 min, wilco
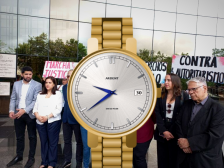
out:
9 h 39 min
